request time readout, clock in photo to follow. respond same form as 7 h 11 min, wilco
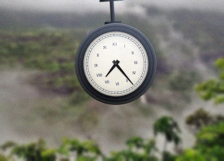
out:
7 h 24 min
